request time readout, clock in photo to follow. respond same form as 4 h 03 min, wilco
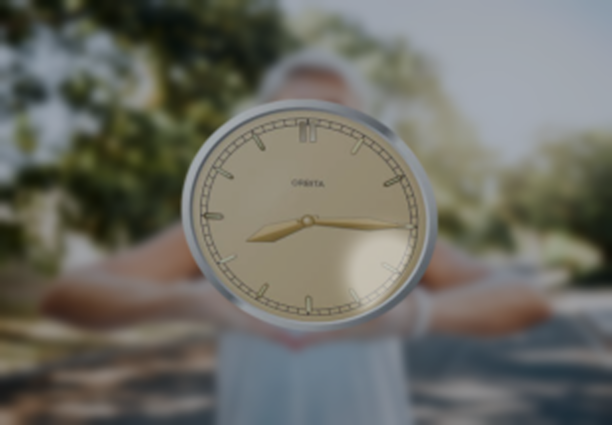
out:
8 h 15 min
